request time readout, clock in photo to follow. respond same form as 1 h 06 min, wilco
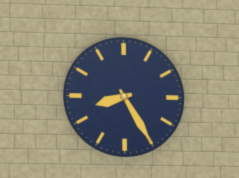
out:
8 h 25 min
